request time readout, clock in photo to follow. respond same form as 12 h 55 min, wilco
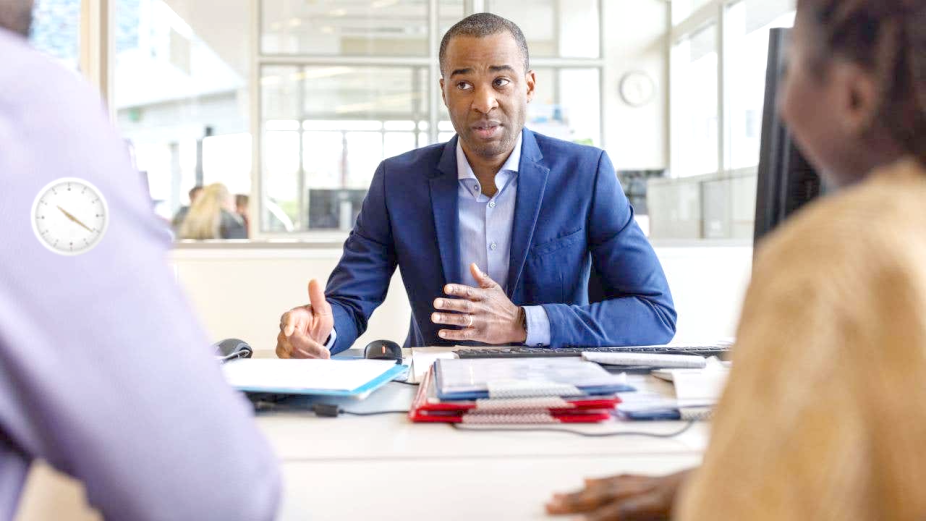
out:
10 h 21 min
